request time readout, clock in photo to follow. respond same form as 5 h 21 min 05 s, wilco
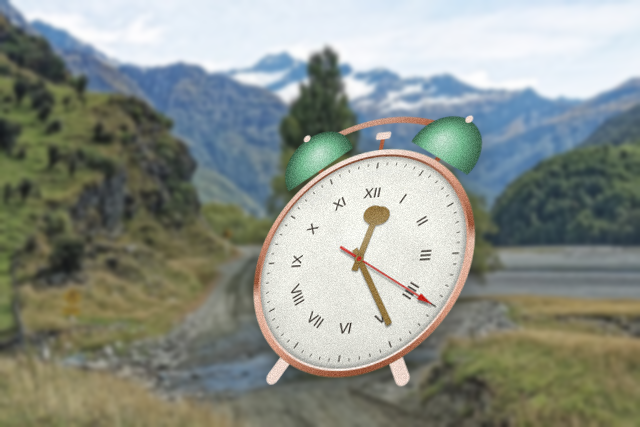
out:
12 h 24 min 20 s
